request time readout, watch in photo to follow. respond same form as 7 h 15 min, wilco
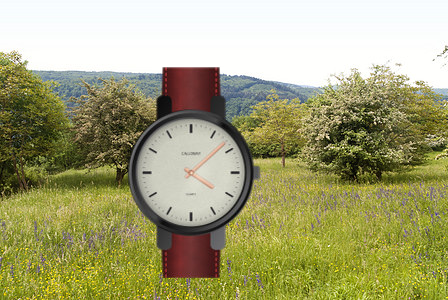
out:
4 h 08 min
